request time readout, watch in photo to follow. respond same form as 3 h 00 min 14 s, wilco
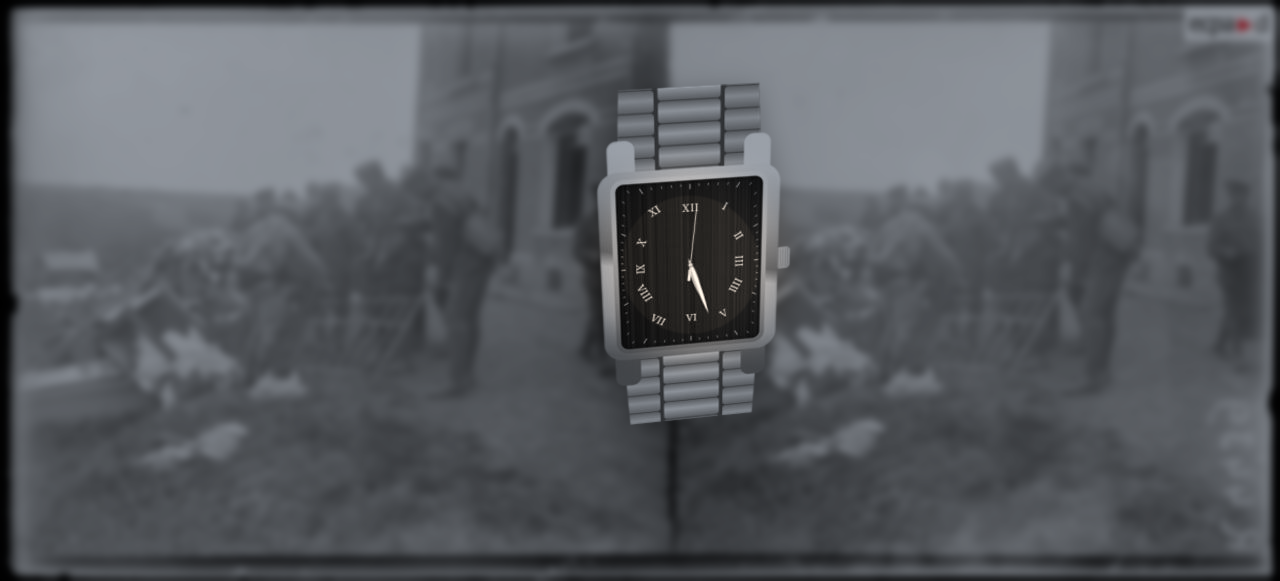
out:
5 h 27 min 01 s
